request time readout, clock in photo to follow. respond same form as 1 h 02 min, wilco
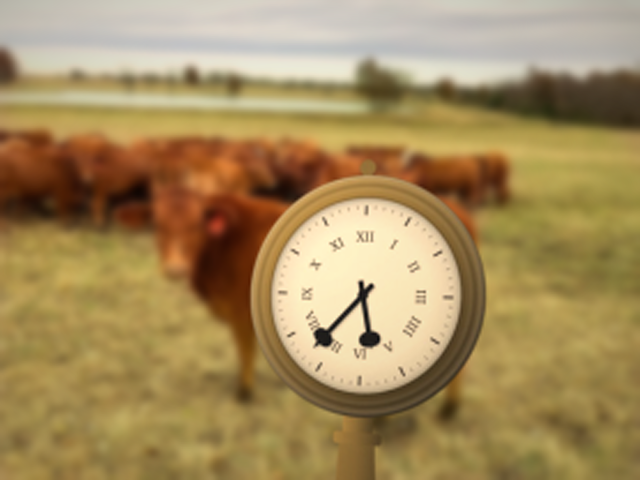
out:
5 h 37 min
